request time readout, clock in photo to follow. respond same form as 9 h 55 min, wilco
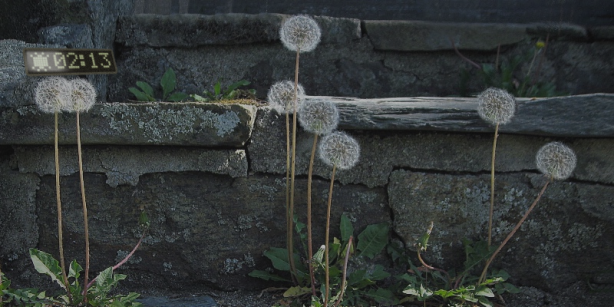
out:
2 h 13 min
